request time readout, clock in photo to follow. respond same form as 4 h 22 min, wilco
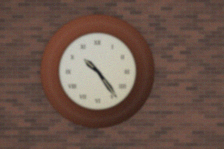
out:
10 h 24 min
